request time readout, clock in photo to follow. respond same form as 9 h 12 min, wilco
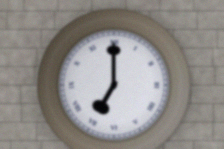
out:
7 h 00 min
